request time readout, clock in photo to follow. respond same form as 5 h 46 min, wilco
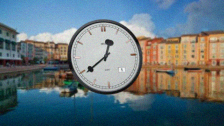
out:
12 h 39 min
